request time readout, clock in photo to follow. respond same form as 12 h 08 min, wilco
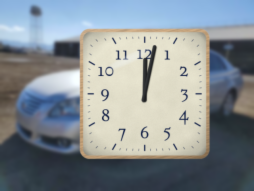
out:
12 h 02 min
